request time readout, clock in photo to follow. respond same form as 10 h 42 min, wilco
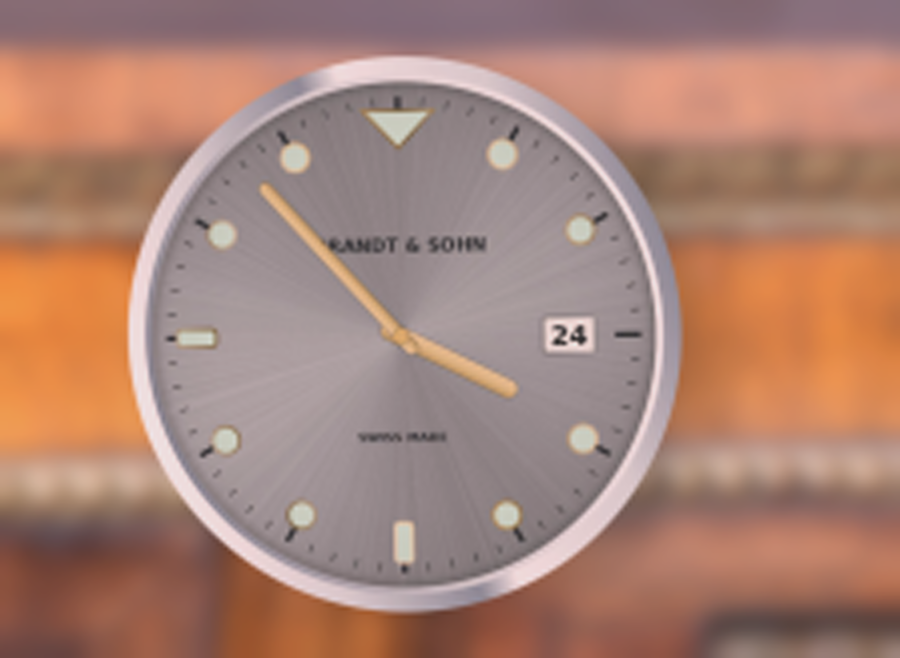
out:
3 h 53 min
